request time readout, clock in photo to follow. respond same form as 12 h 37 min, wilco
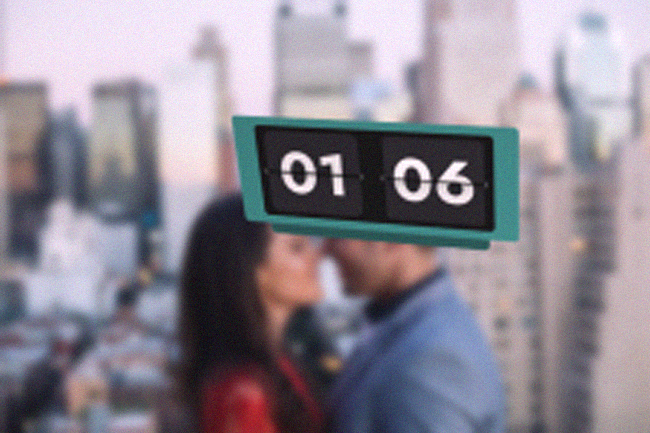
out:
1 h 06 min
